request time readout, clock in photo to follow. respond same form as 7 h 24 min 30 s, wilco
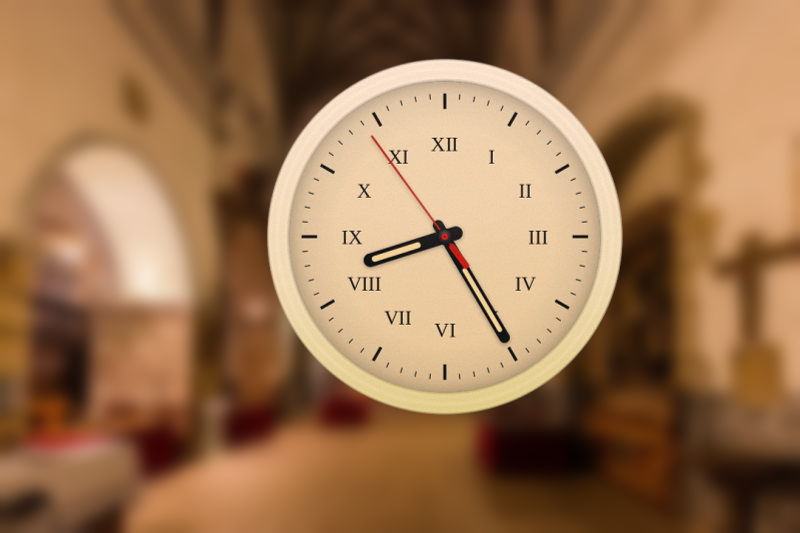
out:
8 h 24 min 54 s
